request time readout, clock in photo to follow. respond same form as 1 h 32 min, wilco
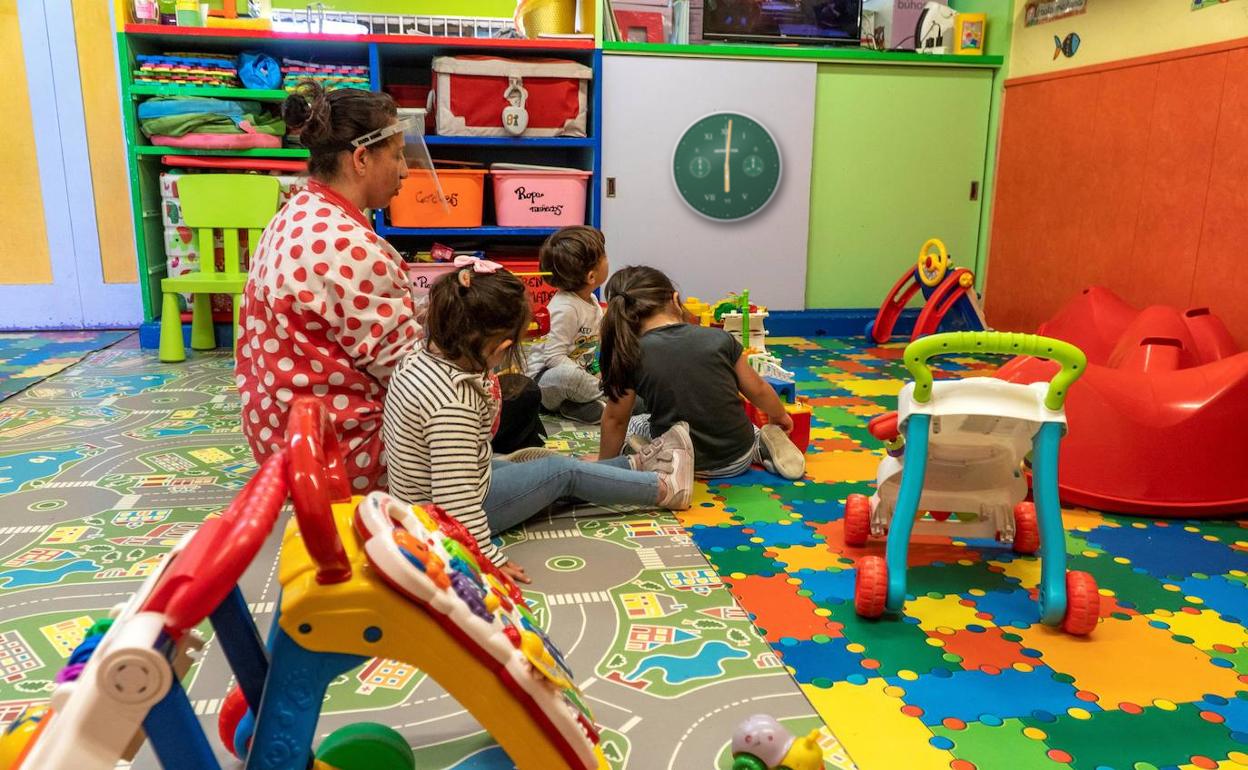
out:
6 h 01 min
